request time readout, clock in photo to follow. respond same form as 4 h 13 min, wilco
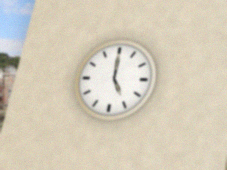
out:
5 h 00 min
